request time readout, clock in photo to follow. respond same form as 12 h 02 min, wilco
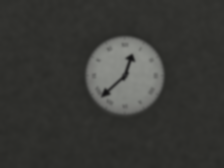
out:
12 h 38 min
